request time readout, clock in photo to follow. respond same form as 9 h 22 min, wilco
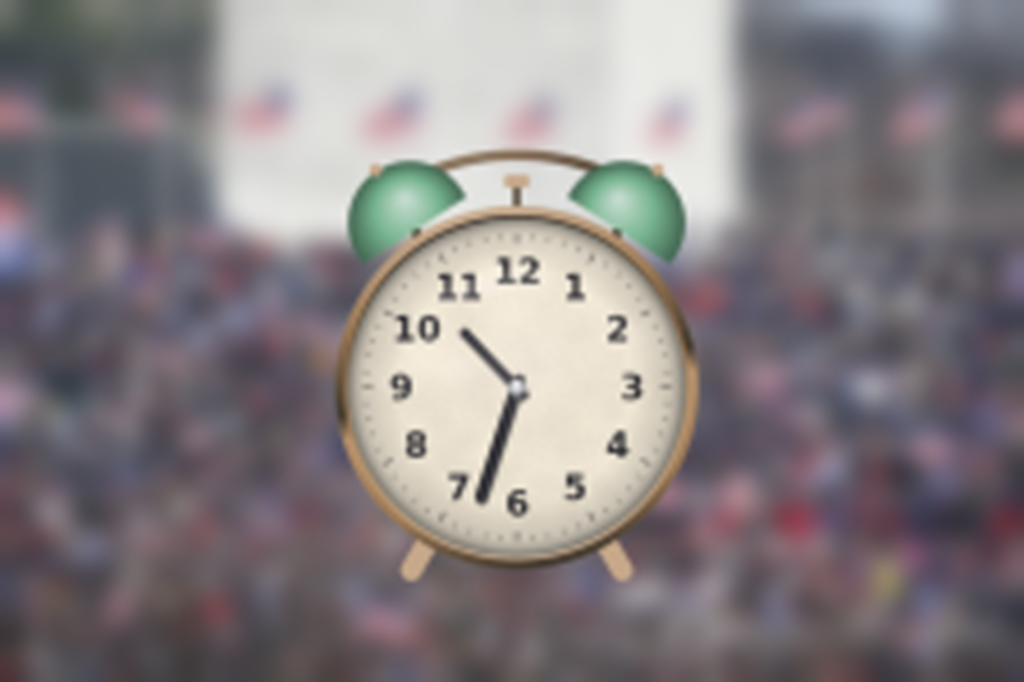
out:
10 h 33 min
